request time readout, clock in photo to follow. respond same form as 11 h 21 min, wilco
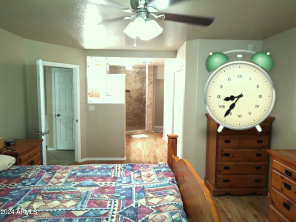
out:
8 h 36 min
